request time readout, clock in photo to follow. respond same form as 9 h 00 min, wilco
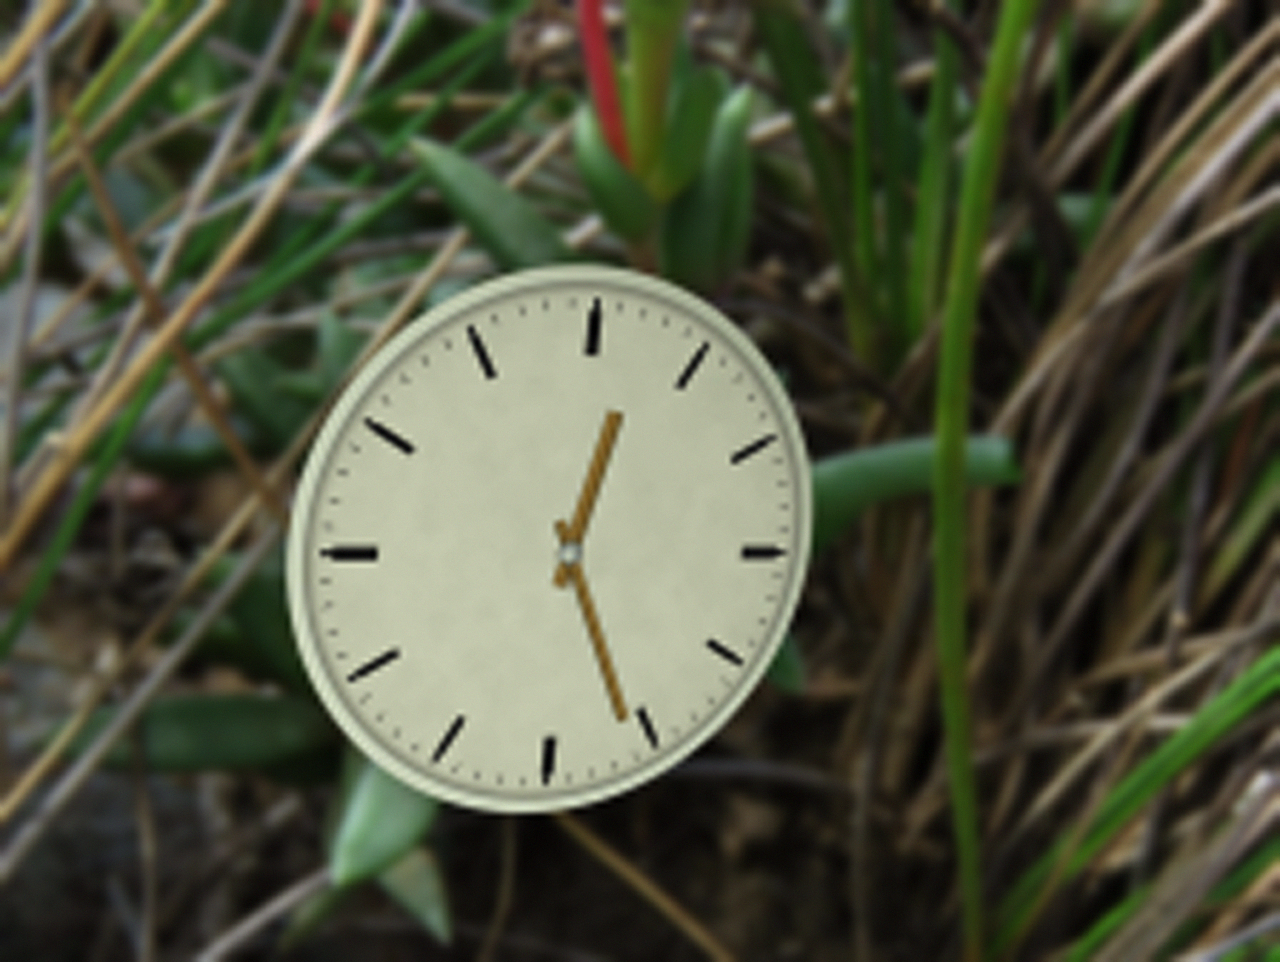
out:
12 h 26 min
